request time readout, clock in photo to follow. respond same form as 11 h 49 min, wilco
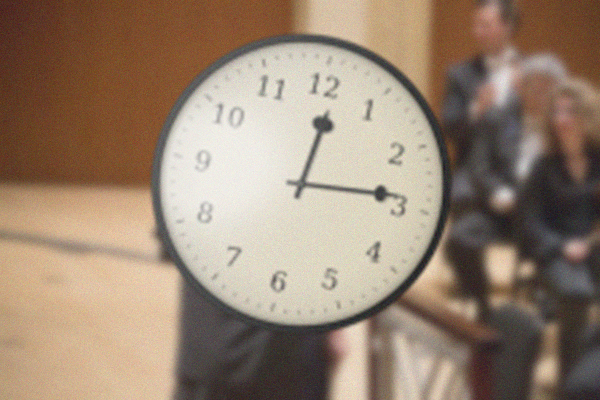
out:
12 h 14 min
